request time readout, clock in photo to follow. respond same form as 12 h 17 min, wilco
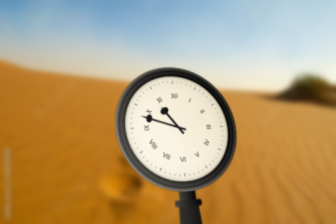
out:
10 h 48 min
